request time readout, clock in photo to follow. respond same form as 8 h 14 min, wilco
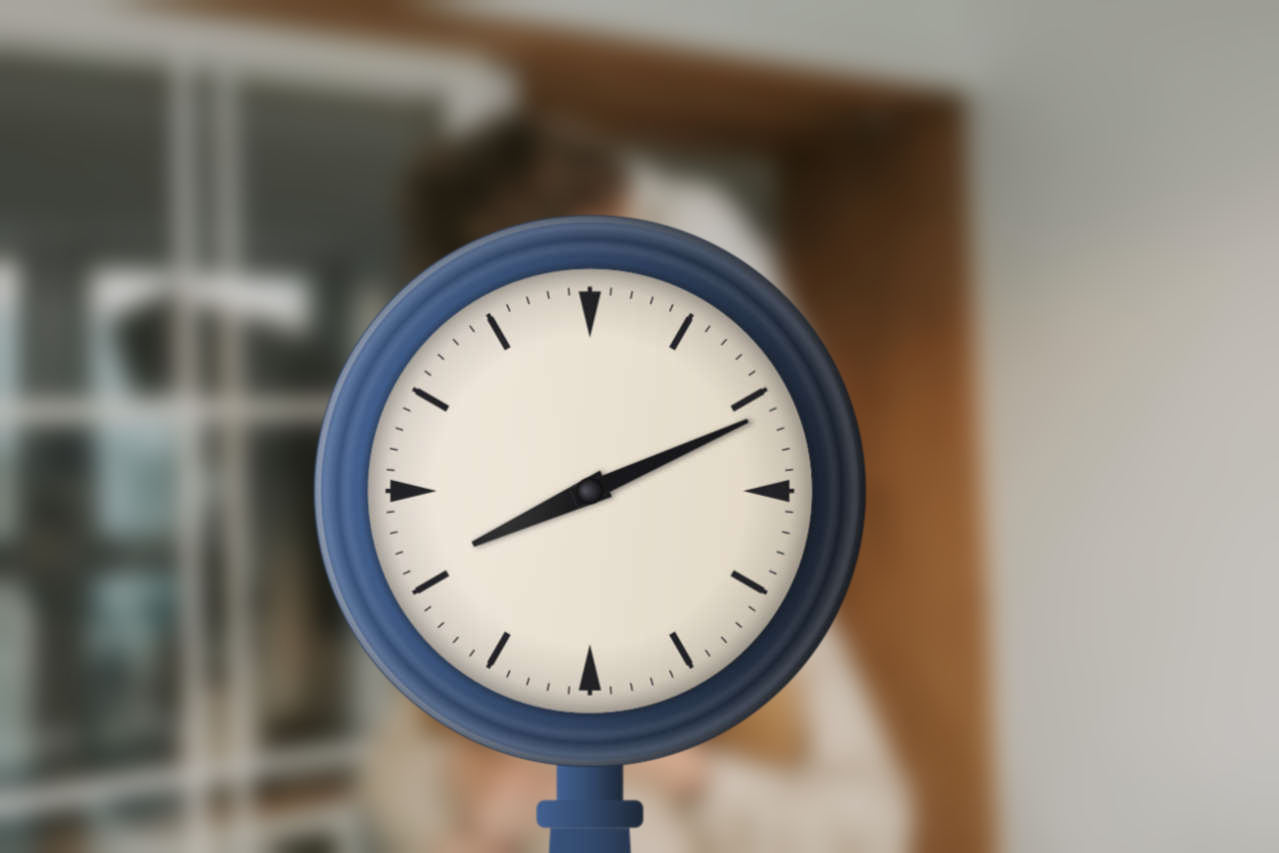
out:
8 h 11 min
